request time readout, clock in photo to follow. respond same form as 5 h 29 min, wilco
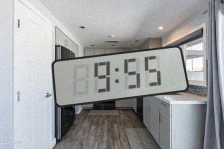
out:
9 h 55 min
